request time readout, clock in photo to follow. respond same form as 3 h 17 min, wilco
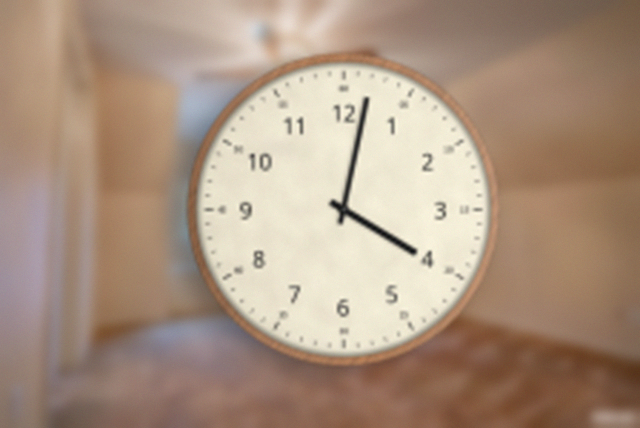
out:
4 h 02 min
